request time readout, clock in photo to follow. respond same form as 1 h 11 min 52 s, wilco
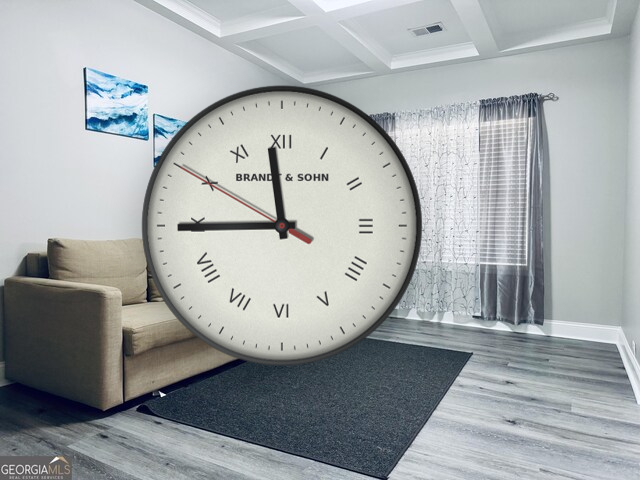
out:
11 h 44 min 50 s
